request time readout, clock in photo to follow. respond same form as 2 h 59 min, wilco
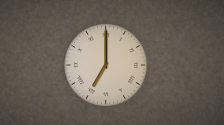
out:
7 h 00 min
